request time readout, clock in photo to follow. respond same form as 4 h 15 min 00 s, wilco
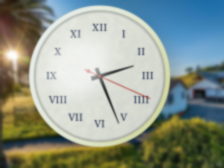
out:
2 h 26 min 19 s
